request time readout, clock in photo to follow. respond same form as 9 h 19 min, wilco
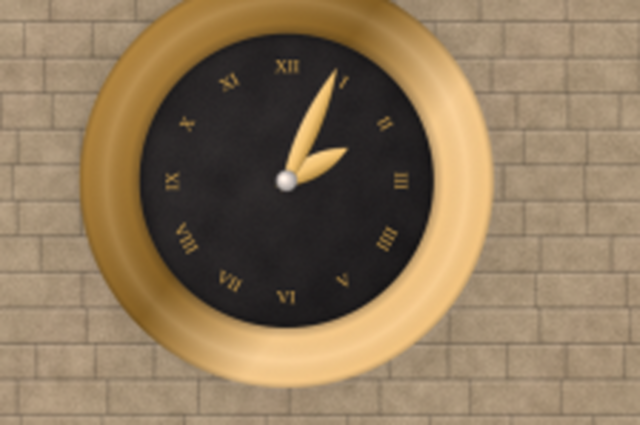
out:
2 h 04 min
